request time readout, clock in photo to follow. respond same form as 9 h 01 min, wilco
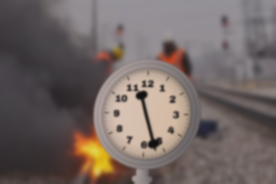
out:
11 h 27 min
